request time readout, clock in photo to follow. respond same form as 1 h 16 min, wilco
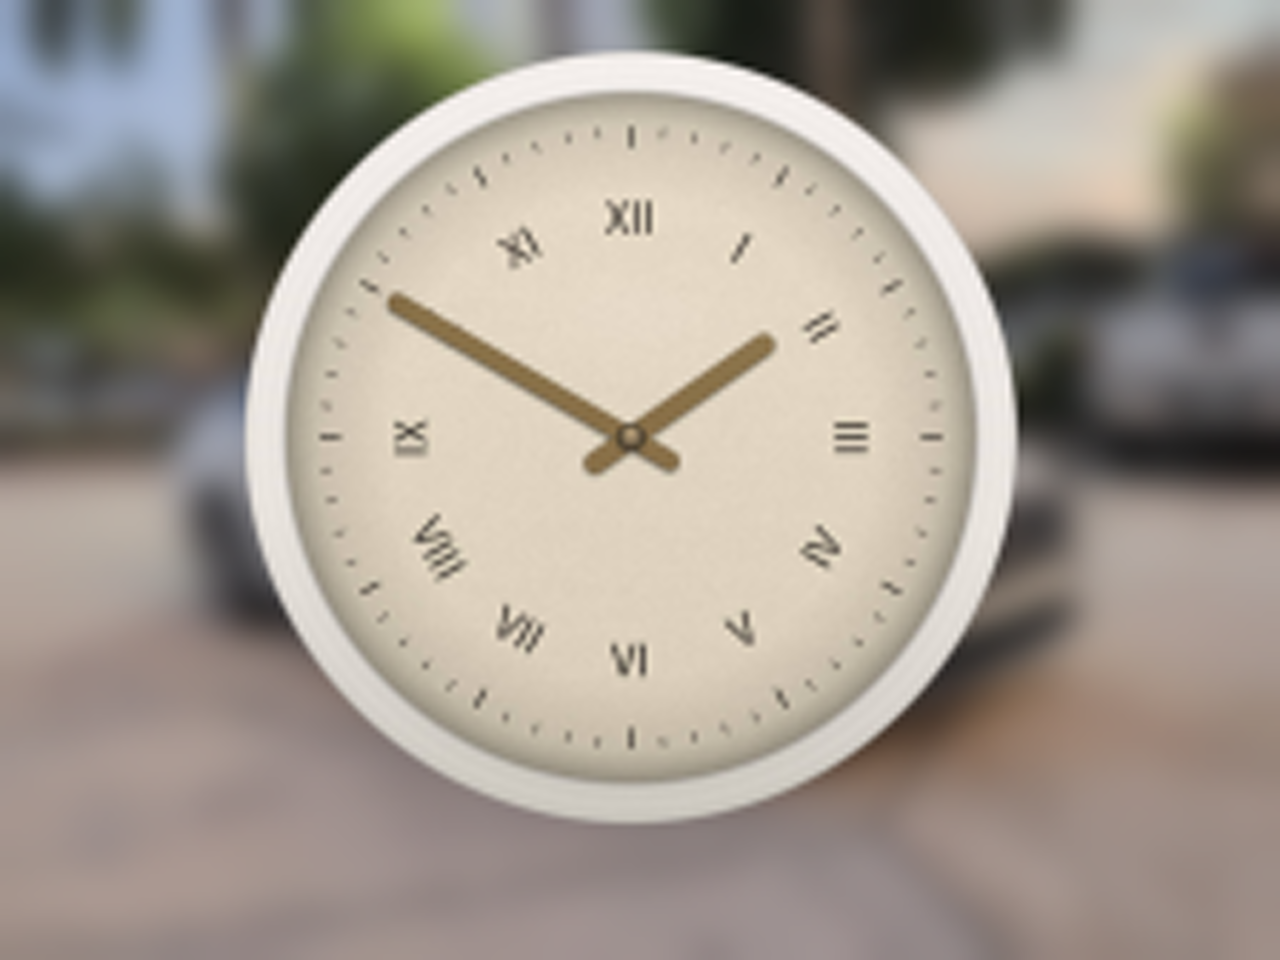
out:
1 h 50 min
